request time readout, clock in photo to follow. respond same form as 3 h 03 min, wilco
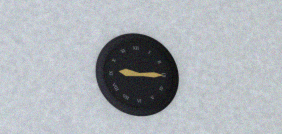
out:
9 h 15 min
